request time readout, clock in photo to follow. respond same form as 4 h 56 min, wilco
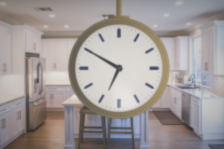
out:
6 h 50 min
